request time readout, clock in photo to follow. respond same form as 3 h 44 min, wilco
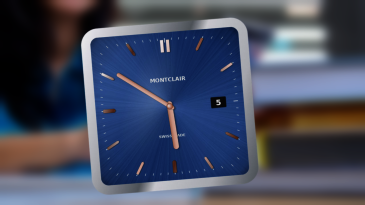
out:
5 h 51 min
